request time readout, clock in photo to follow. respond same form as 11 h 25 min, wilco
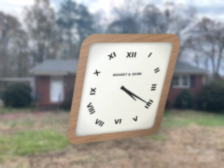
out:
4 h 20 min
